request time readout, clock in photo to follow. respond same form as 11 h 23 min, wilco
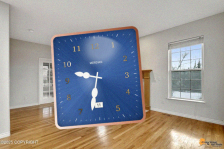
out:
9 h 32 min
